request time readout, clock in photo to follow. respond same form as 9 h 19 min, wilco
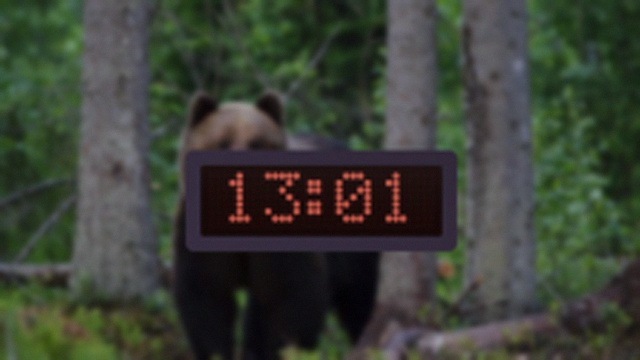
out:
13 h 01 min
